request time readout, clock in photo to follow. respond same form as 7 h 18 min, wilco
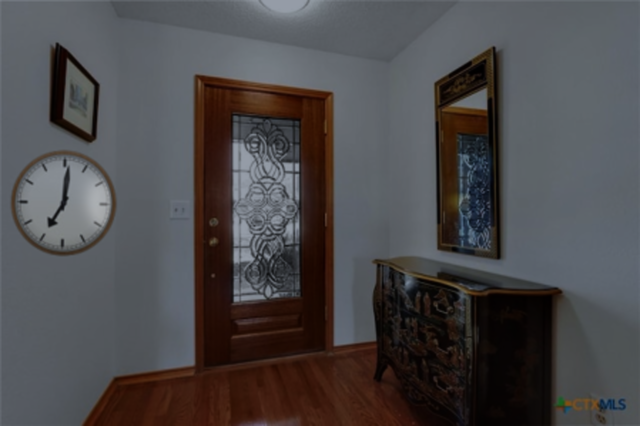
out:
7 h 01 min
